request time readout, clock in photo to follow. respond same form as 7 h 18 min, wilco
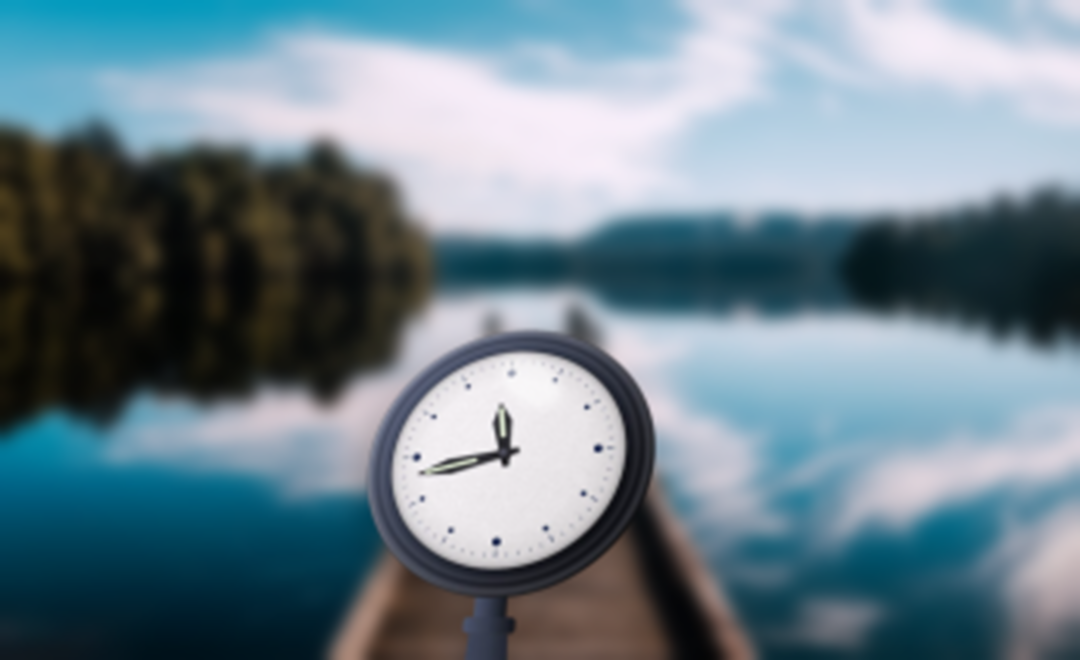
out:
11 h 43 min
